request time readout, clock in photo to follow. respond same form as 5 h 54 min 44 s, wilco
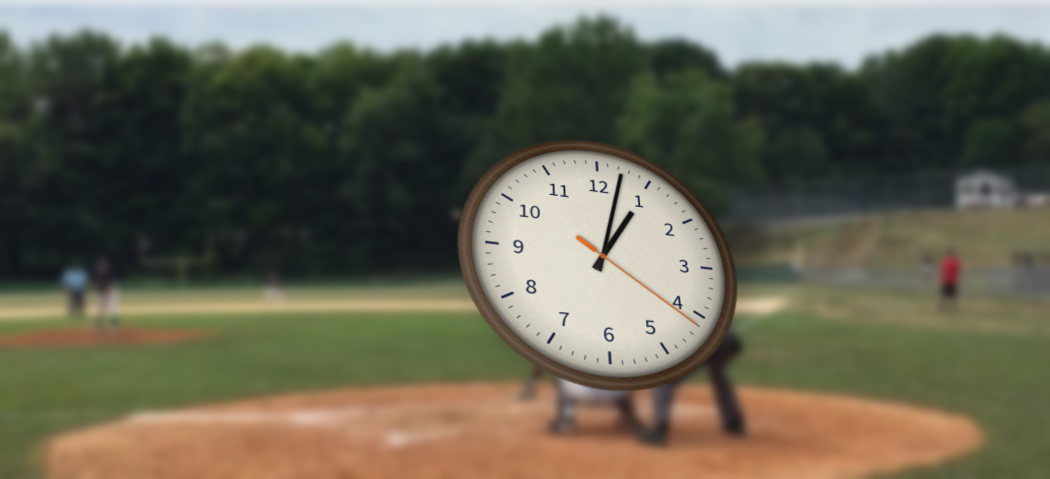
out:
1 h 02 min 21 s
